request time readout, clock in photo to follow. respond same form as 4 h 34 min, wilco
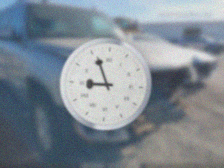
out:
8 h 56 min
